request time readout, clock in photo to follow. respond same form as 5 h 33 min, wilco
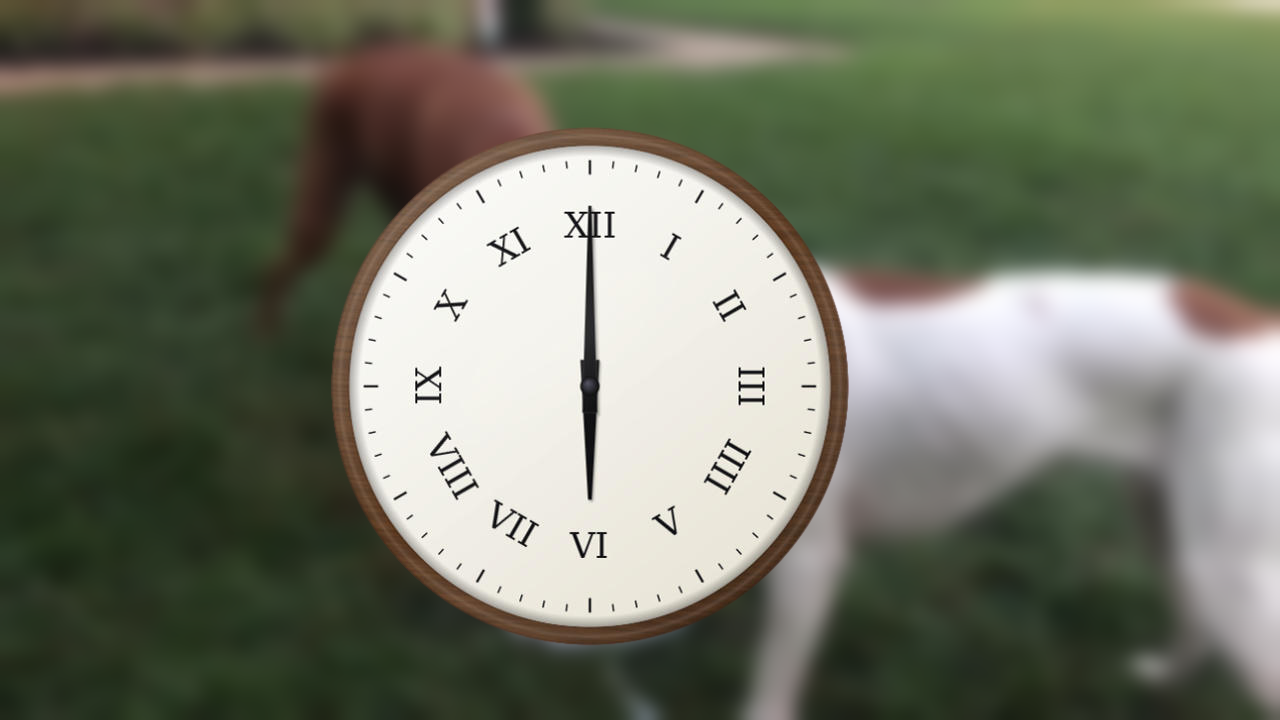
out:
6 h 00 min
